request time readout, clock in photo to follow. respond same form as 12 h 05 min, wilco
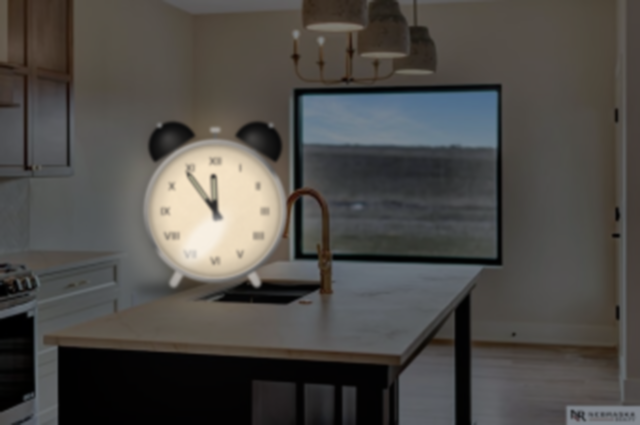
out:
11 h 54 min
